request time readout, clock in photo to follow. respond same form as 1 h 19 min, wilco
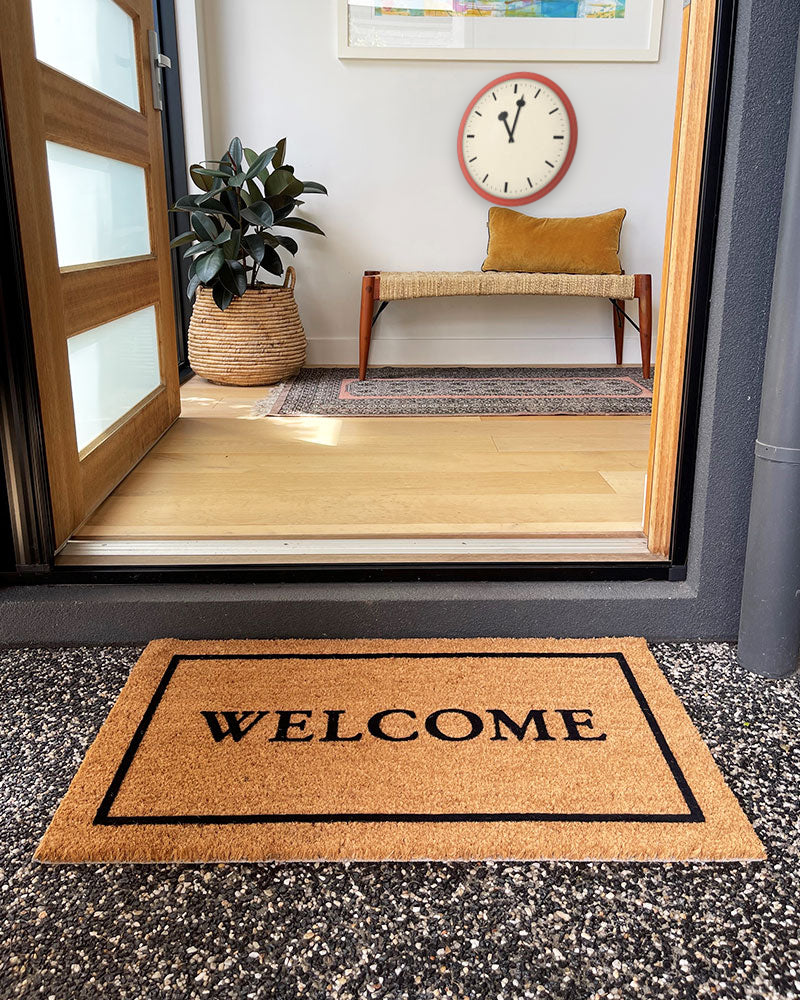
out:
11 h 02 min
